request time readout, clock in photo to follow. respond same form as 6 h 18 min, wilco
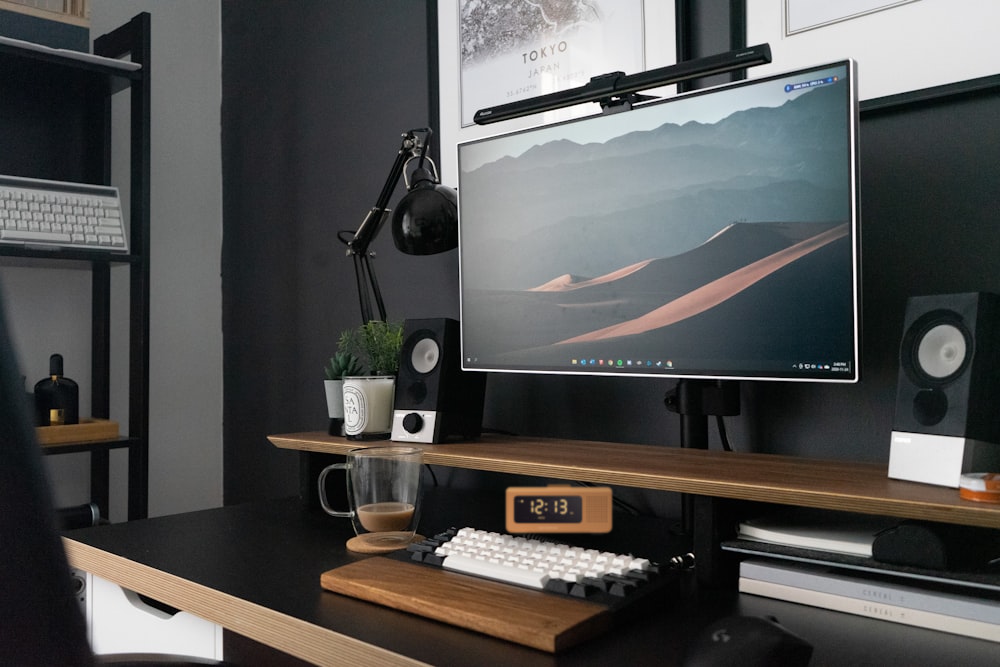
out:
12 h 13 min
